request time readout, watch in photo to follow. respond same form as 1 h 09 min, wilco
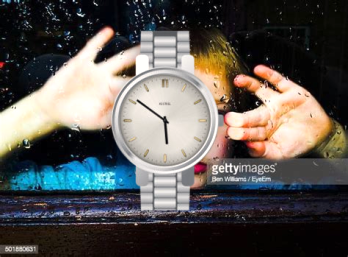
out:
5 h 51 min
